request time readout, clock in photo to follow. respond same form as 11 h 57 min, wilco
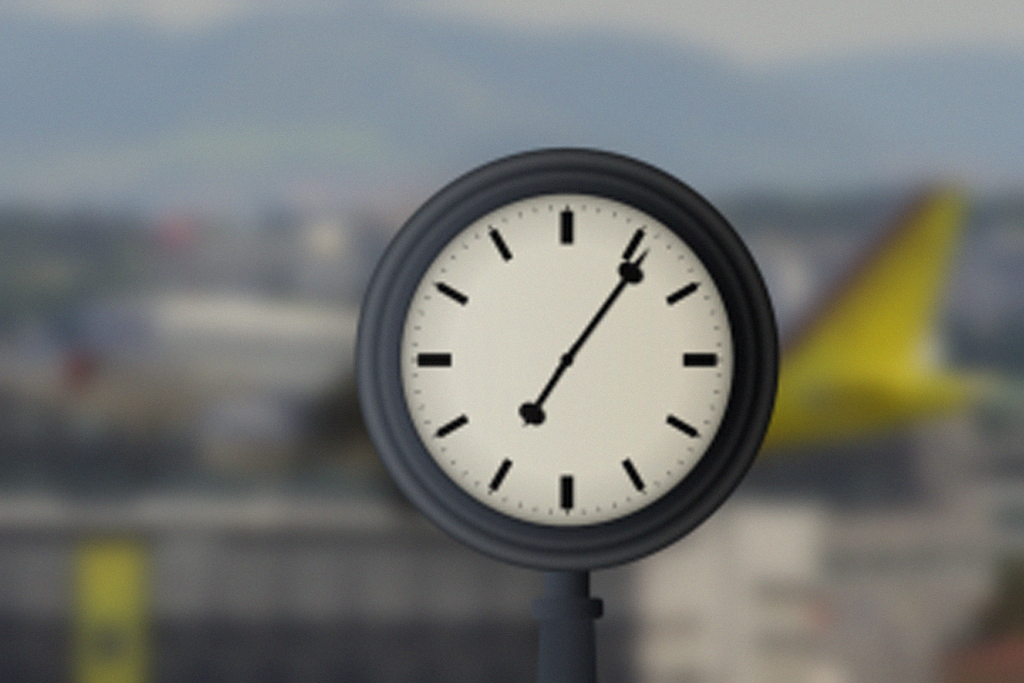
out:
7 h 06 min
